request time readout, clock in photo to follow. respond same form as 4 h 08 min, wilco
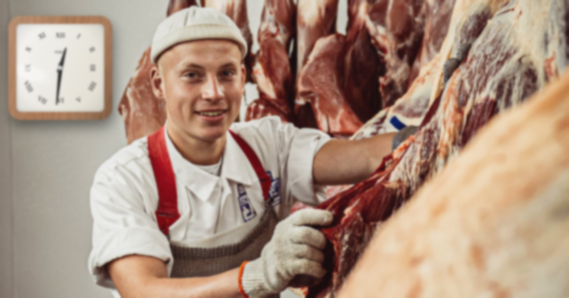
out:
12 h 31 min
